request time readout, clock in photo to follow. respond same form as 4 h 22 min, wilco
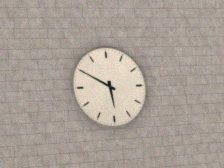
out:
5 h 50 min
